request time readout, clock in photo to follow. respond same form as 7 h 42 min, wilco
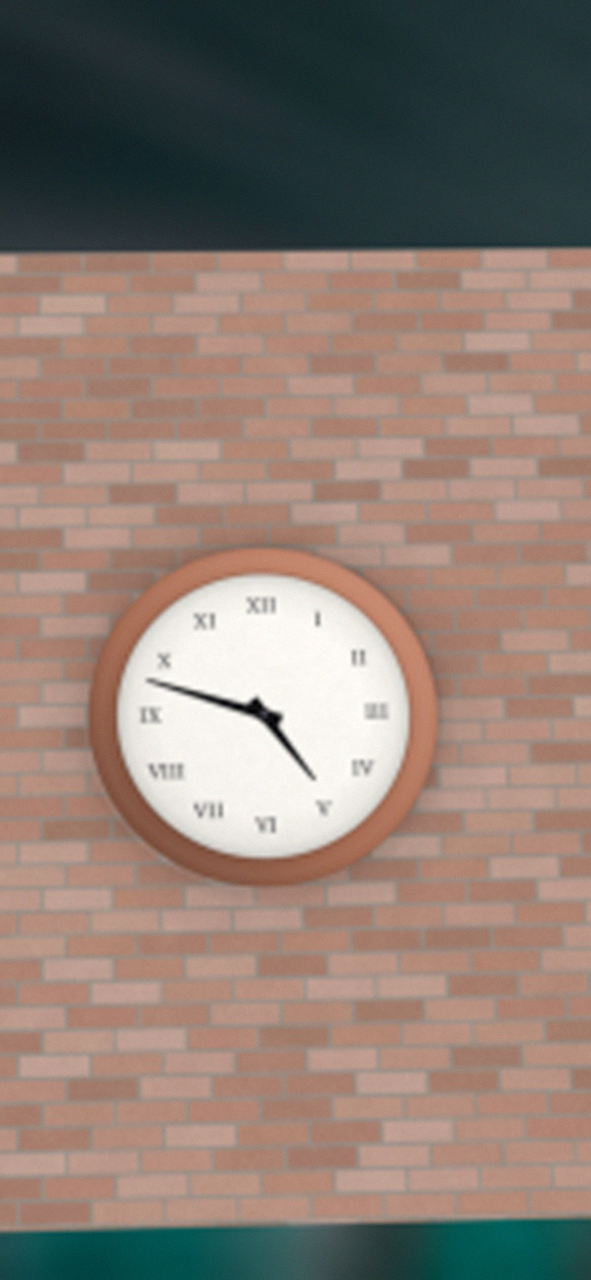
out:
4 h 48 min
